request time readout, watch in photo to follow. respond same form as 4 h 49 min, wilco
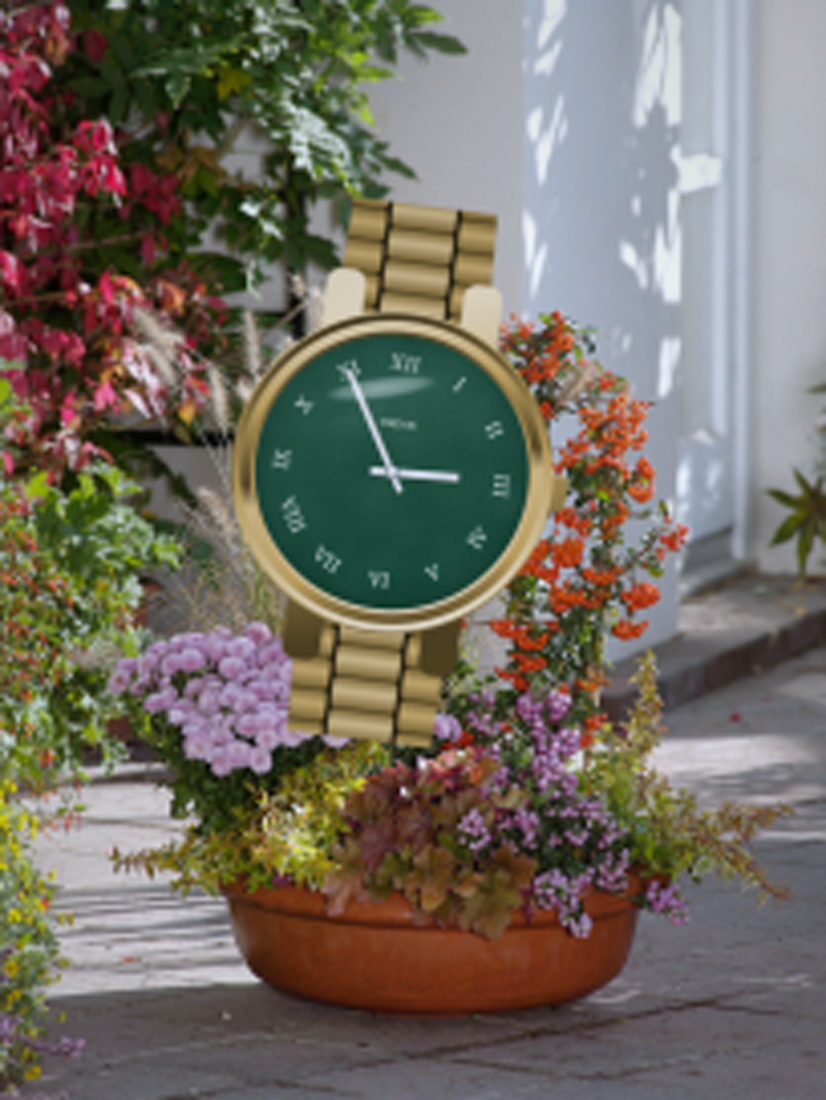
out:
2 h 55 min
